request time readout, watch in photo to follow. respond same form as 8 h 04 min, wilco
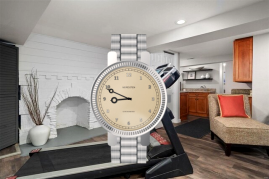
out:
8 h 49 min
